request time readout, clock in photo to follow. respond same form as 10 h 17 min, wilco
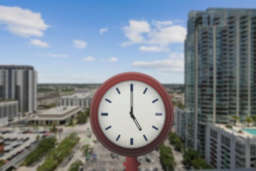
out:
5 h 00 min
